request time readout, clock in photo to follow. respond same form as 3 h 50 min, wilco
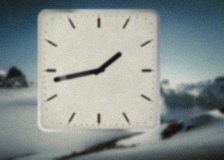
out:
1 h 43 min
